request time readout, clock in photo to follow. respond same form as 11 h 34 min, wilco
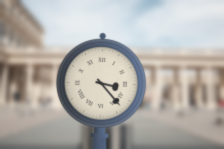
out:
3 h 23 min
